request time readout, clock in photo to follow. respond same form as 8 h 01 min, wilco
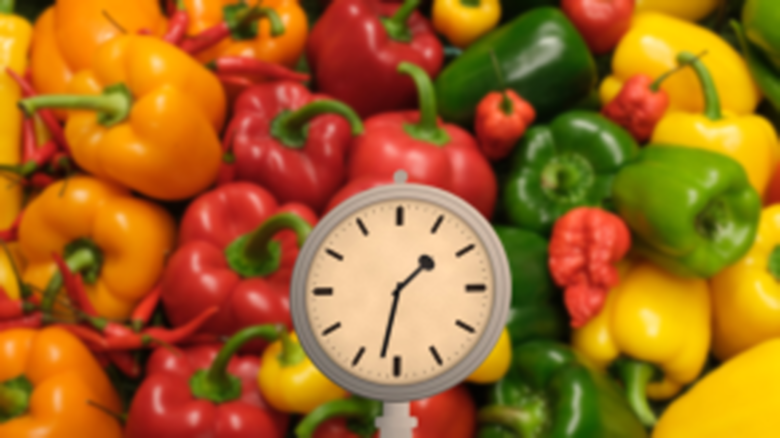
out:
1 h 32 min
